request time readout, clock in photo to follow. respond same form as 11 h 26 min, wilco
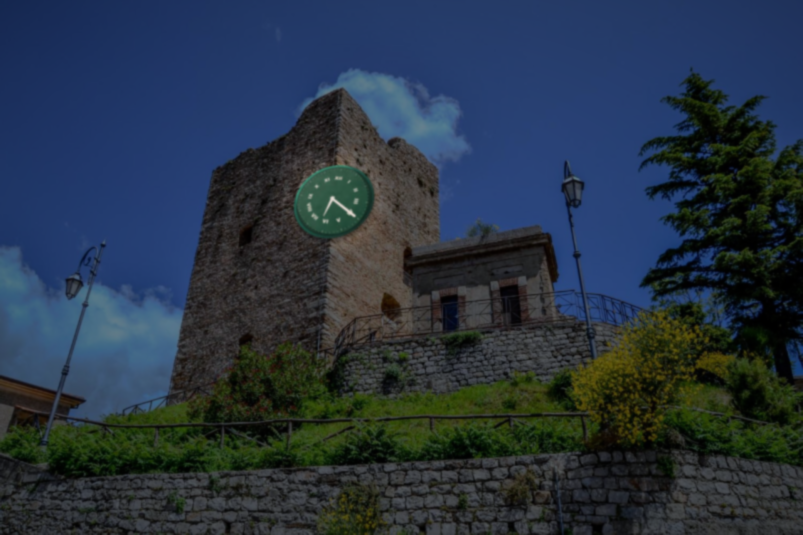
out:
6 h 20 min
